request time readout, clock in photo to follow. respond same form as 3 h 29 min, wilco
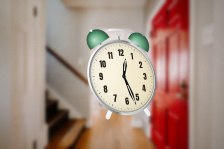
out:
12 h 27 min
